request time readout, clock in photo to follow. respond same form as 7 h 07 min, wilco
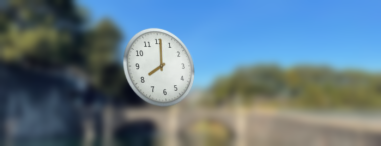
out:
8 h 01 min
